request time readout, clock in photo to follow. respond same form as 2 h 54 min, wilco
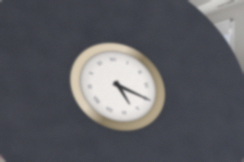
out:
5 h 20 min
